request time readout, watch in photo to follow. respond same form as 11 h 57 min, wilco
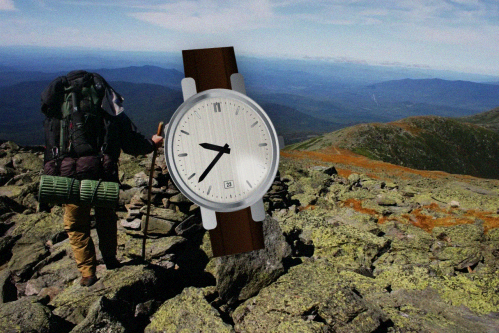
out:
9 h 38 min
